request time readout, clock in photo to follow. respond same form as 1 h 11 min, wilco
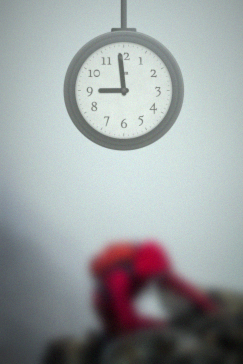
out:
8 h 59 min
